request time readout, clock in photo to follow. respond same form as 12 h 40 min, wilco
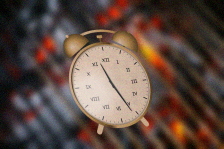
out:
11 h 26 min
